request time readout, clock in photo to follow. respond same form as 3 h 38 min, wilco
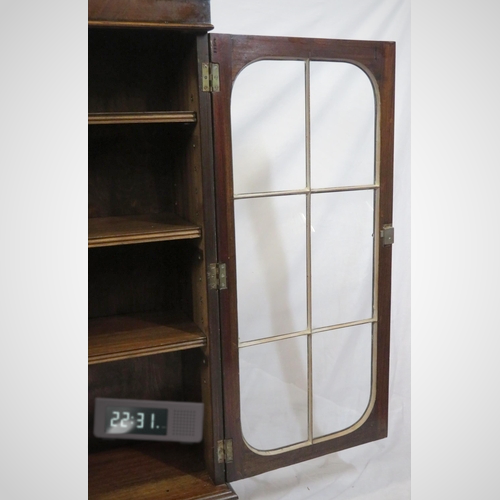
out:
22 h 31 min
